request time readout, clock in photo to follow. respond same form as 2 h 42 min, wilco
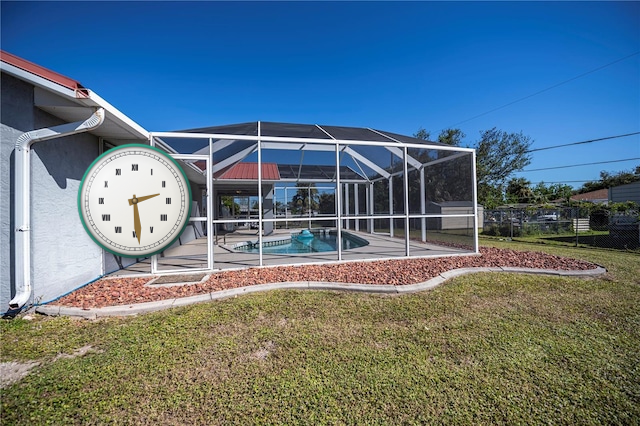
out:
2 h 29 min
